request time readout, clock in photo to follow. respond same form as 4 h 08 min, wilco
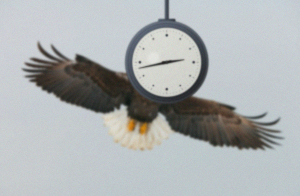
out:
2 h 43 min
